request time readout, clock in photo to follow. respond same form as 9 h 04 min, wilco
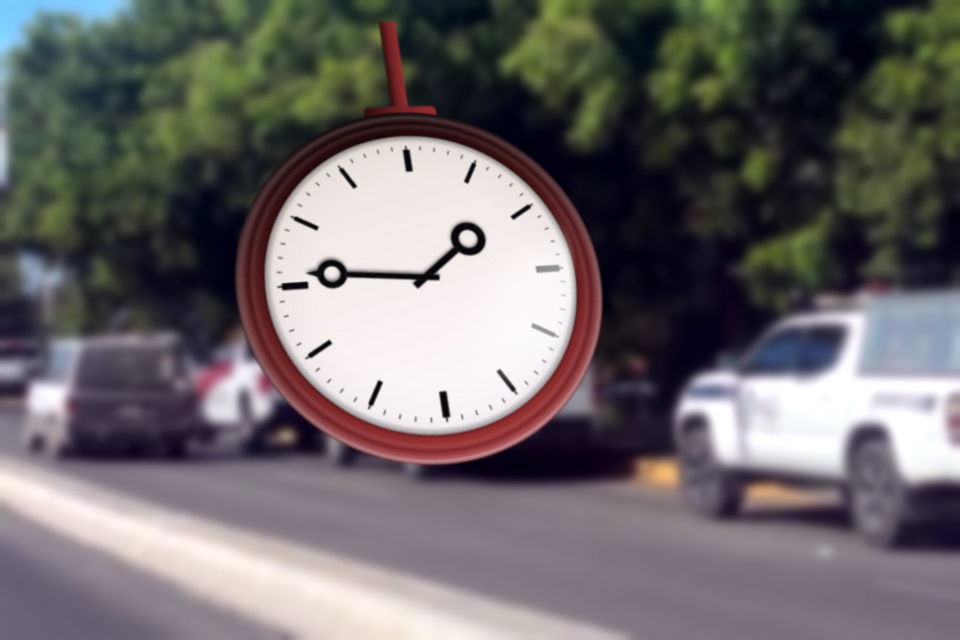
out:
1 h 46 min
